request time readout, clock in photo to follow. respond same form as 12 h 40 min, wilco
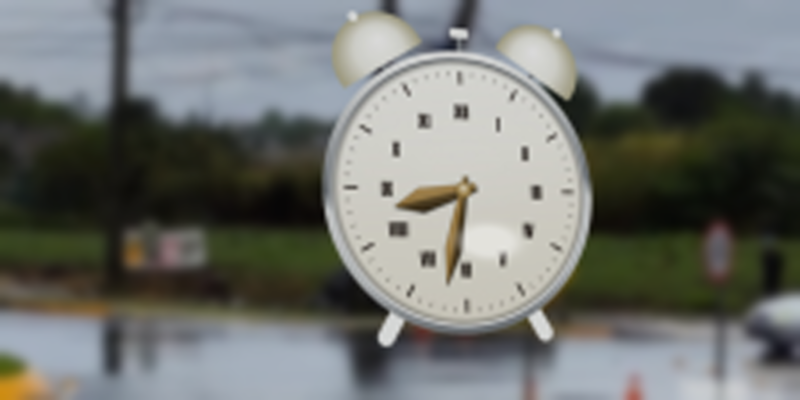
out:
8 h 32 min
